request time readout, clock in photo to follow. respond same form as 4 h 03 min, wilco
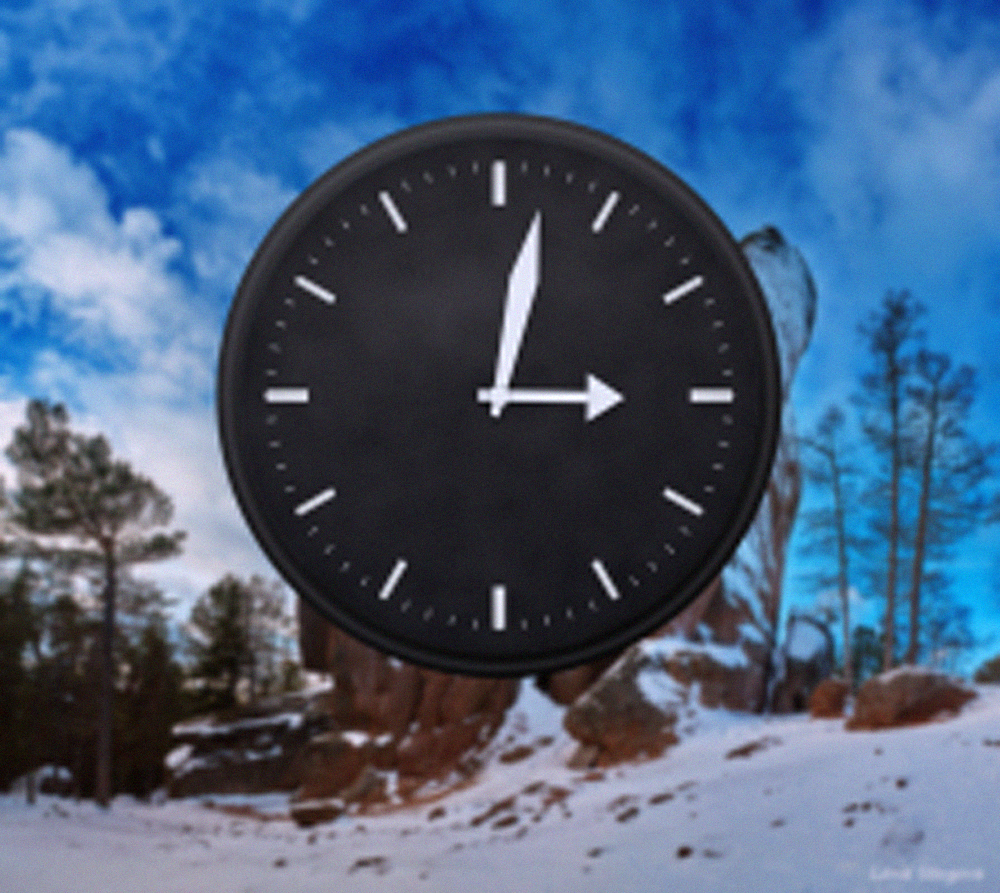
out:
3 h 02 min
